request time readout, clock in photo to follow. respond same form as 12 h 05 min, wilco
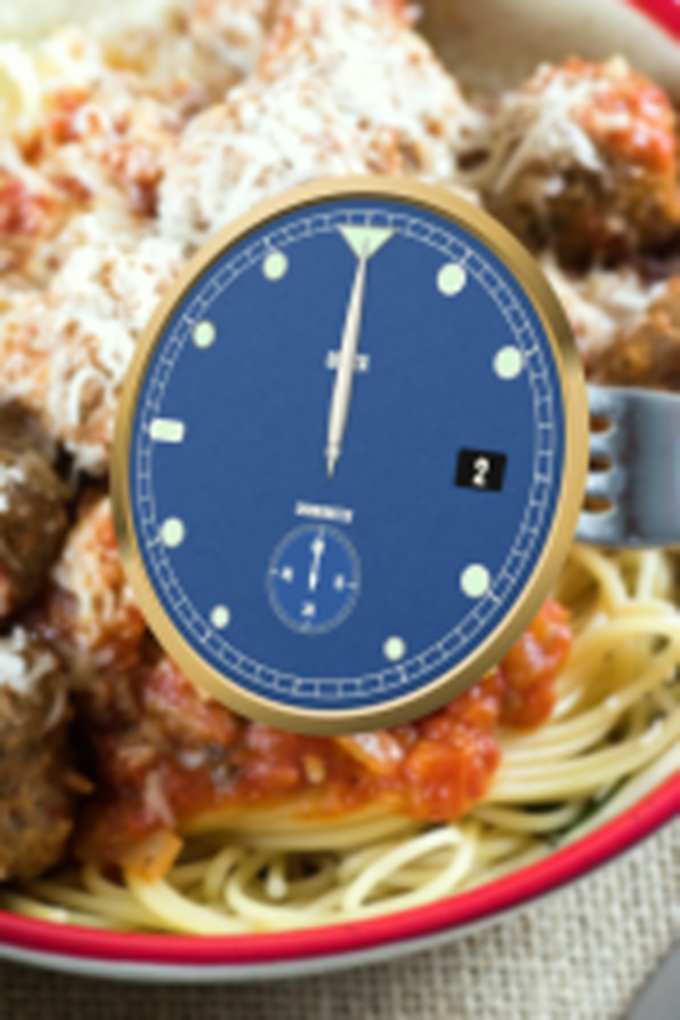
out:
12 h 00 min
